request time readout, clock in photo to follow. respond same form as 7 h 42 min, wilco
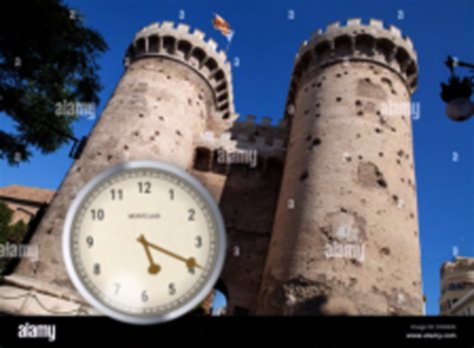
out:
5 h 19 min
